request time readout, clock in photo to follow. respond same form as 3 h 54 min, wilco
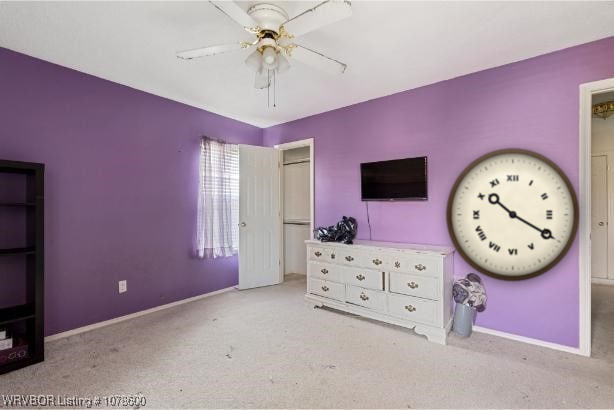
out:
10 h 20 min
